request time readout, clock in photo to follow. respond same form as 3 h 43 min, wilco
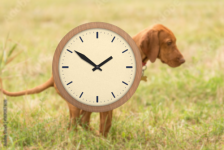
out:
1 h 51 min
